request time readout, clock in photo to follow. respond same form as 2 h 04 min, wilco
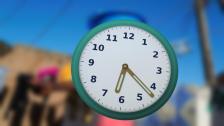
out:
6 h 22 min
